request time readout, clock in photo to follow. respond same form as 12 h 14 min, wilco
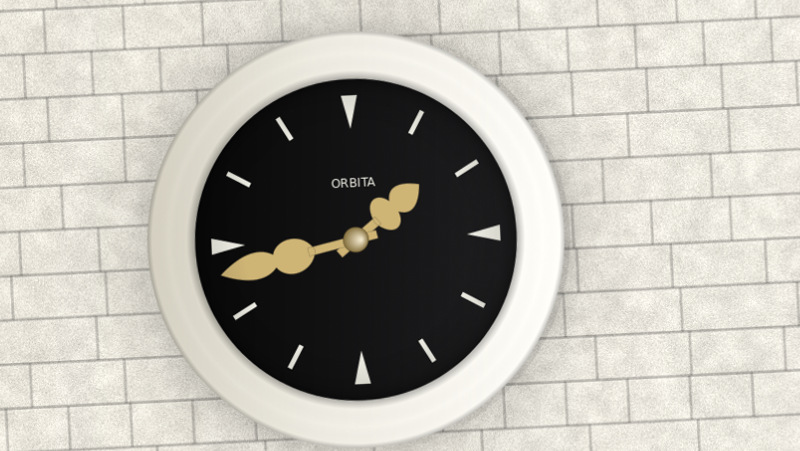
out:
1 h 43 min
